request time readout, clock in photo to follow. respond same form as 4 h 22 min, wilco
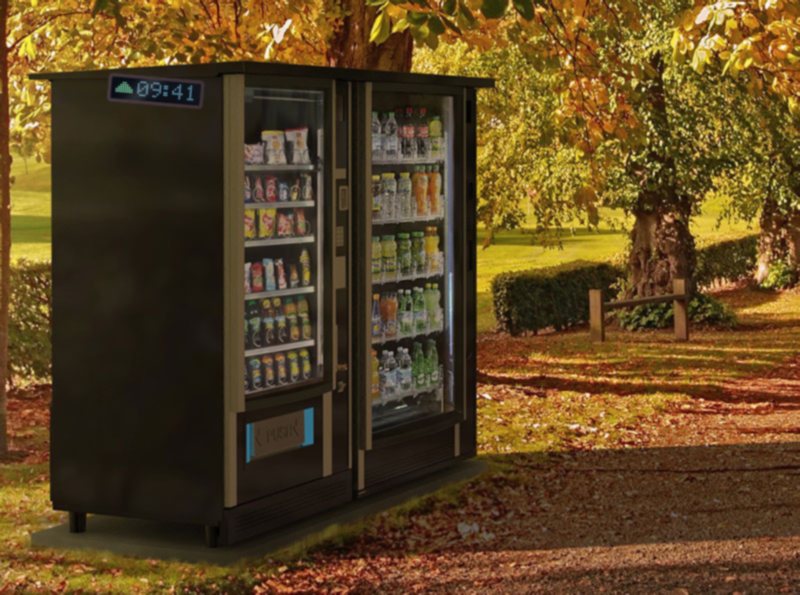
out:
9 h 41 min
